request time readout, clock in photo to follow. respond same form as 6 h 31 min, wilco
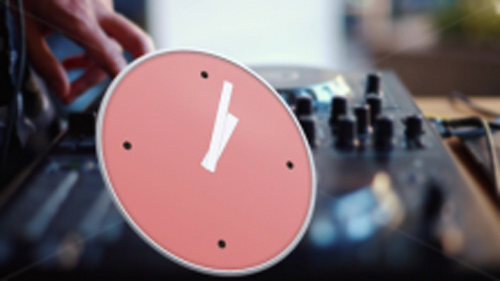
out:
1 h 03 min
